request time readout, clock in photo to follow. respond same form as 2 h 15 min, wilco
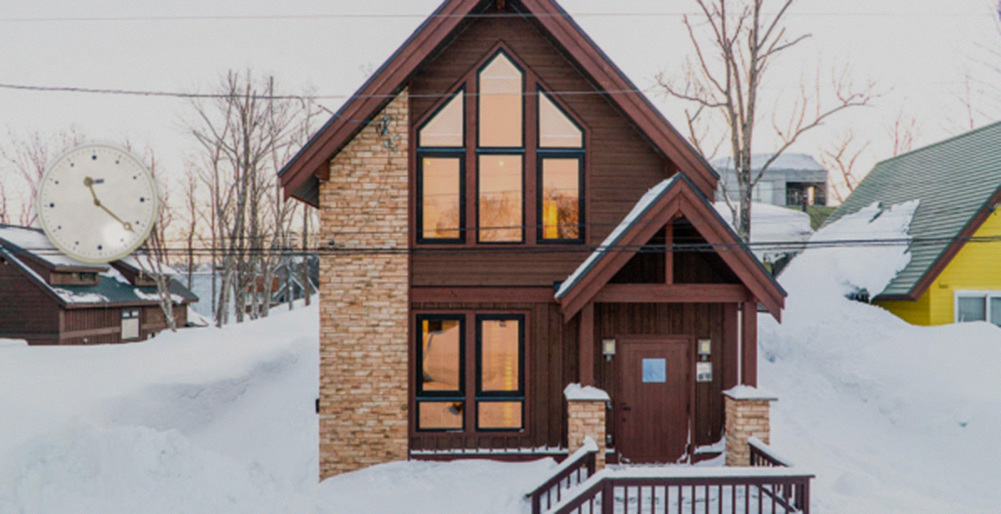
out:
11 h 22 min
